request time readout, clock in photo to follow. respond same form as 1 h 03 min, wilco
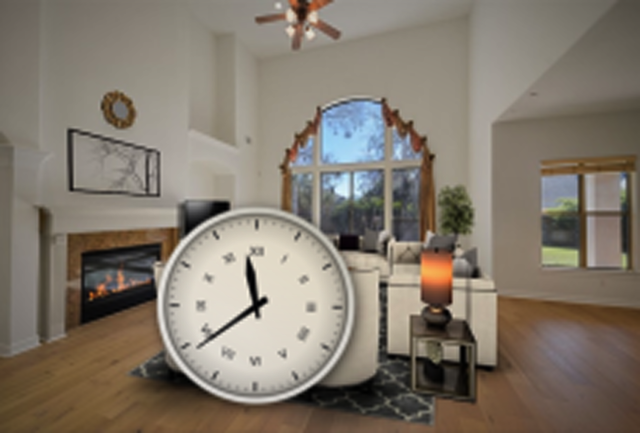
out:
11 h 39 min
